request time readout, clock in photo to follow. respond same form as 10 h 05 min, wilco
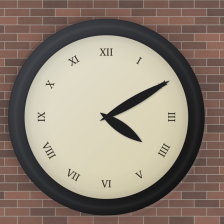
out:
4 h 10 min
